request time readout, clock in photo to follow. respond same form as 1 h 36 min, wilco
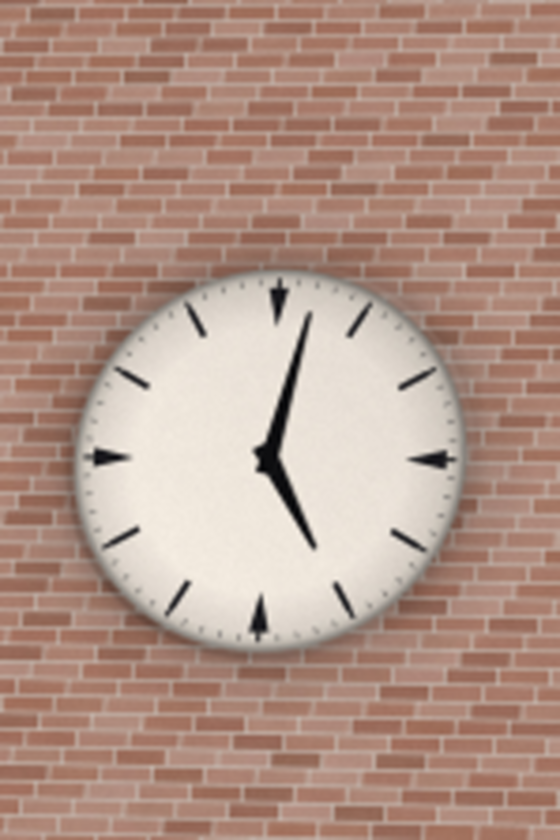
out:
5 h 02 min
